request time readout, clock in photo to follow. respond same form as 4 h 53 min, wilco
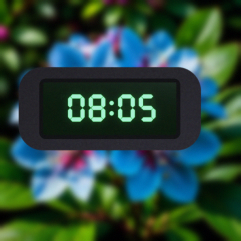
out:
8 h 05 min
